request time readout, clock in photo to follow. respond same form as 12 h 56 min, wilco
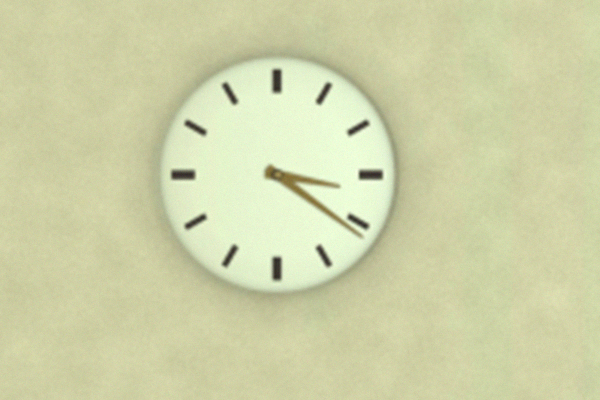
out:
3 h 21 min
